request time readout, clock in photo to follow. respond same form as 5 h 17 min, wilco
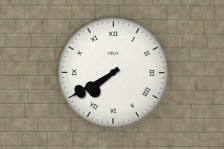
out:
7 h 40 min
